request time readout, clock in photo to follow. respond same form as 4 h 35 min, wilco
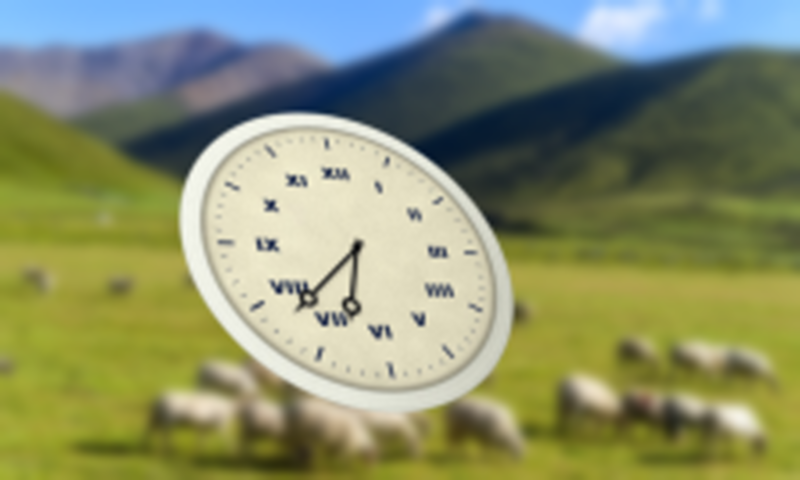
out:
6 h 38 min
